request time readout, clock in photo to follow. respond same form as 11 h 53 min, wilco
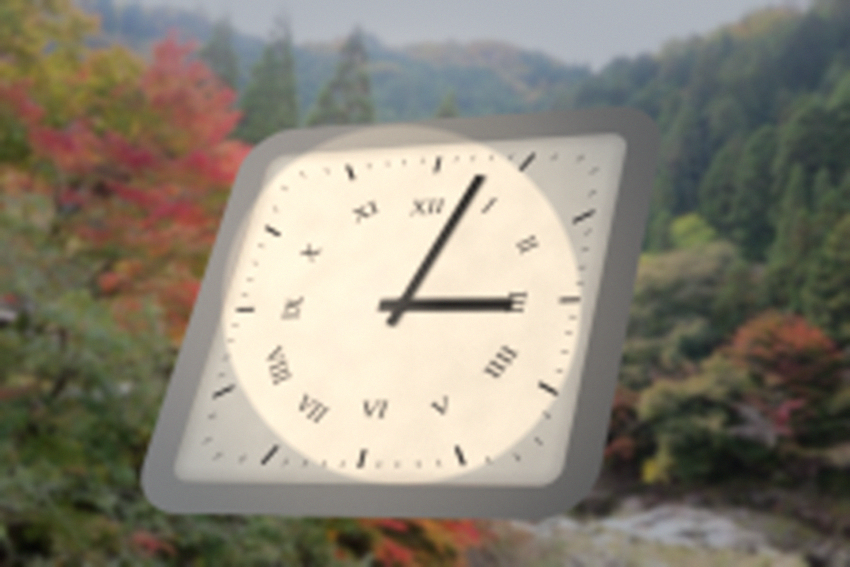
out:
3 h 03 min
